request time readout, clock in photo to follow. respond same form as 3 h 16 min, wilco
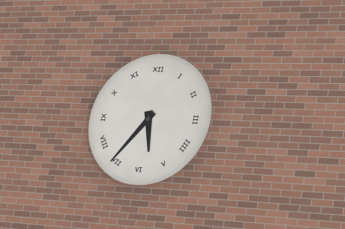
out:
5 h 36 min
